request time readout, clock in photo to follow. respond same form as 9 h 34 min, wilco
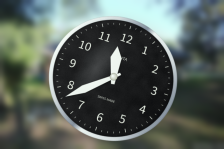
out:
11 h 38 min
